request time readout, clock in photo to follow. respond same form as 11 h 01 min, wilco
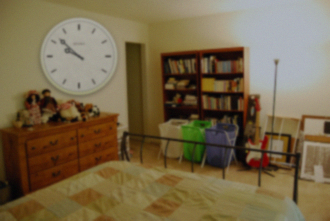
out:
9 h 52 min
